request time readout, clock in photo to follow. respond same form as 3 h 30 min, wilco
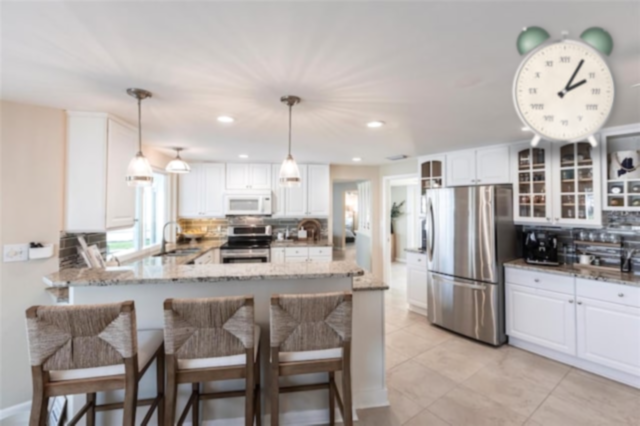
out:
2 h 05 min
